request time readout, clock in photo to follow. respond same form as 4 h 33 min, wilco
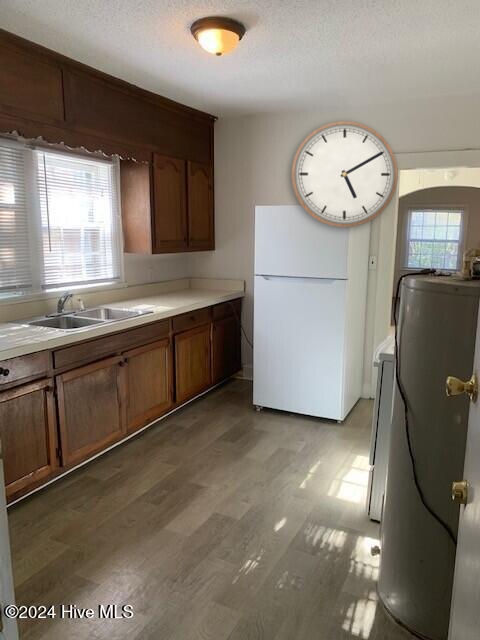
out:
5 h 10 min
